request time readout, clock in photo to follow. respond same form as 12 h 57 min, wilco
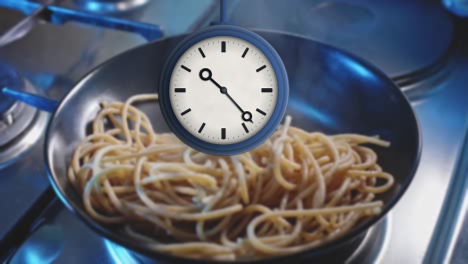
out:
10 h 23 min
